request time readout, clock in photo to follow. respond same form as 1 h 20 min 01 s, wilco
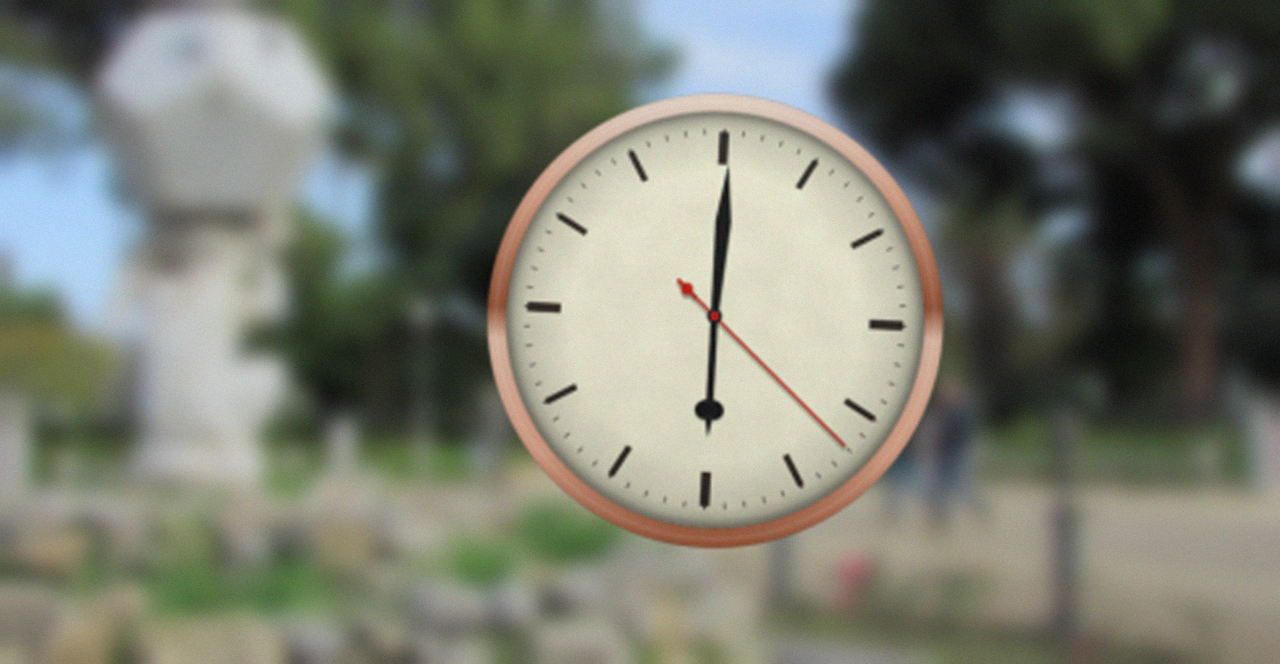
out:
6 h 00 min 22 s
